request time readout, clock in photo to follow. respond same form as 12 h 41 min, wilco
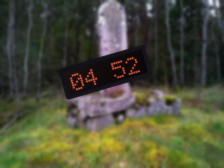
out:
4 h 52 min
